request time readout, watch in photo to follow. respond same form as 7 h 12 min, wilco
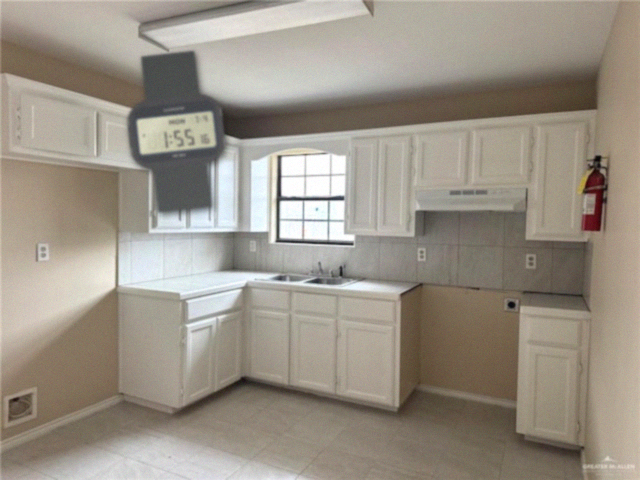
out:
1 h 55 min
